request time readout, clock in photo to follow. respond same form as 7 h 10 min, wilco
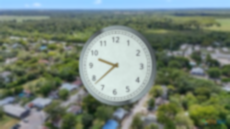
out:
9 h 38 min
